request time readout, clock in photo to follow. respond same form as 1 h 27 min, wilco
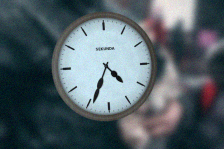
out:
4 h 34 min
